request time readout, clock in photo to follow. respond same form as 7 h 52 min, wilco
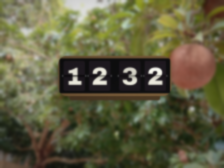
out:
12 h 32 min
